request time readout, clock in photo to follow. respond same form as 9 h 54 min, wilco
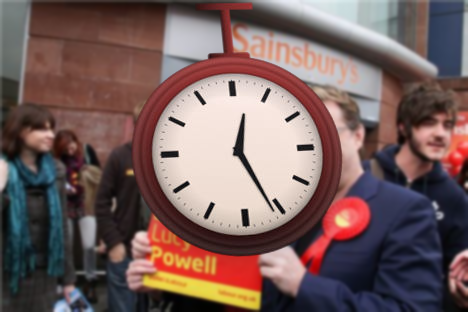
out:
12 h 26 min
